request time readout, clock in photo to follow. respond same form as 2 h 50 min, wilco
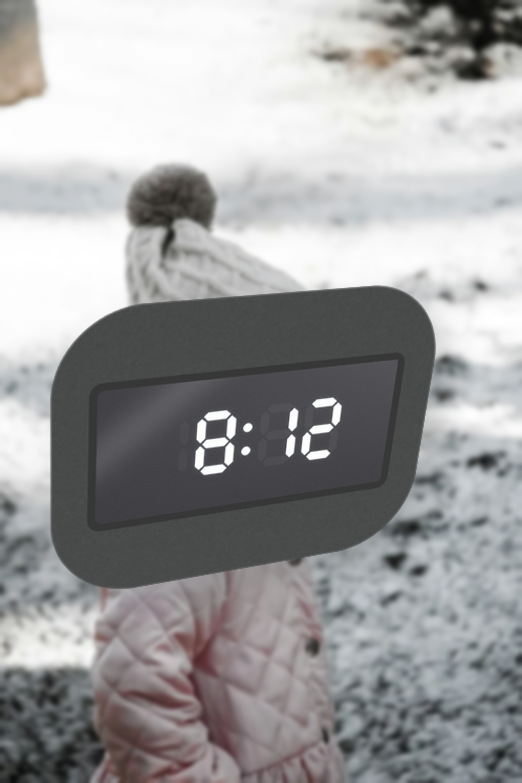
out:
8 h 12 min
